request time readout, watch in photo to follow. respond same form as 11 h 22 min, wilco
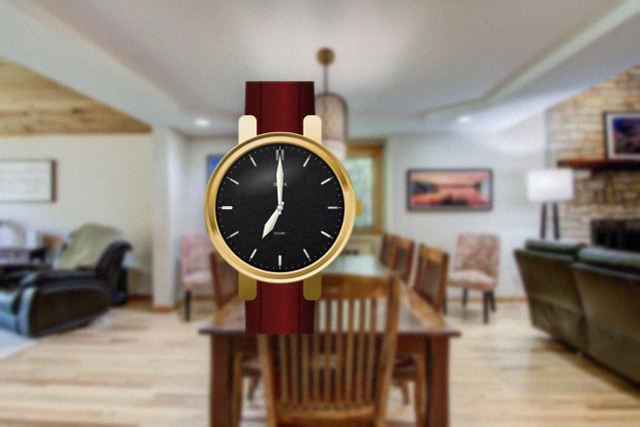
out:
7 h 00 min
